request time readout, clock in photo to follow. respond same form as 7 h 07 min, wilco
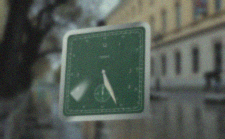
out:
5 h 26 min
